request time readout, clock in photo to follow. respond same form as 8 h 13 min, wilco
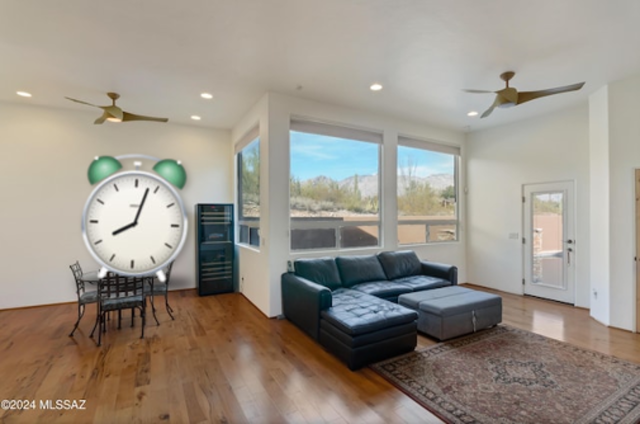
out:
8 h 03 min
